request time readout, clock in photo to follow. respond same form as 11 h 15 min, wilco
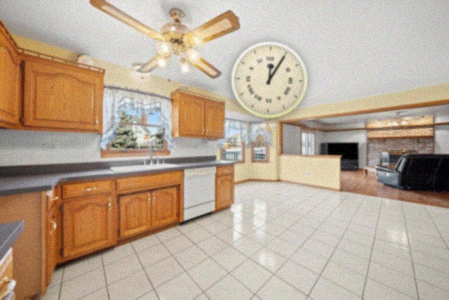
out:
12 h 05 min
